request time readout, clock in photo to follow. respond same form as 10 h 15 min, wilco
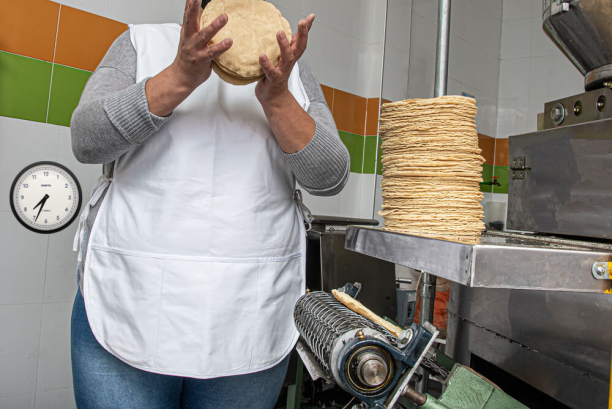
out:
7 h 34 min
